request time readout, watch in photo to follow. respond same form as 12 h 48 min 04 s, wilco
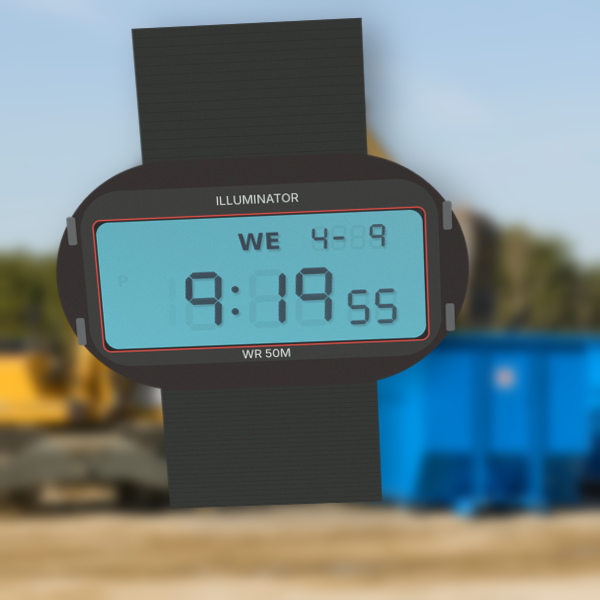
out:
9 h 19 min 55 s
